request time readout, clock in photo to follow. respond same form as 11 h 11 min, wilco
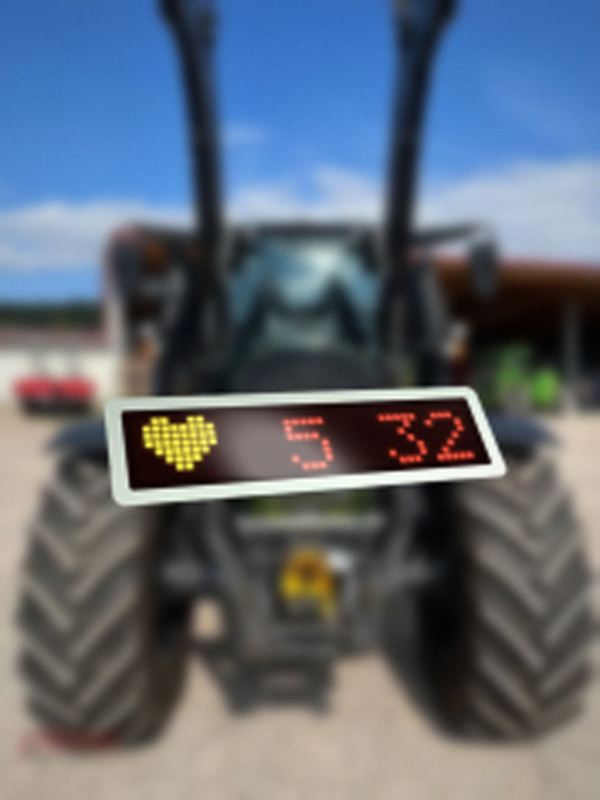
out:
5 h 32 min
